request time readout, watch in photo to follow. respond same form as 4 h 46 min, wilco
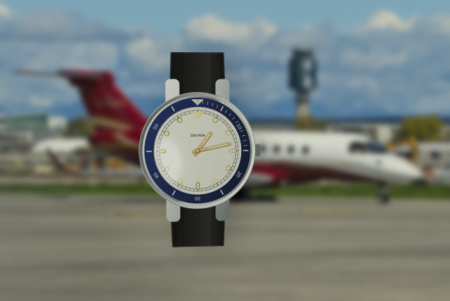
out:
1 h 13 min
